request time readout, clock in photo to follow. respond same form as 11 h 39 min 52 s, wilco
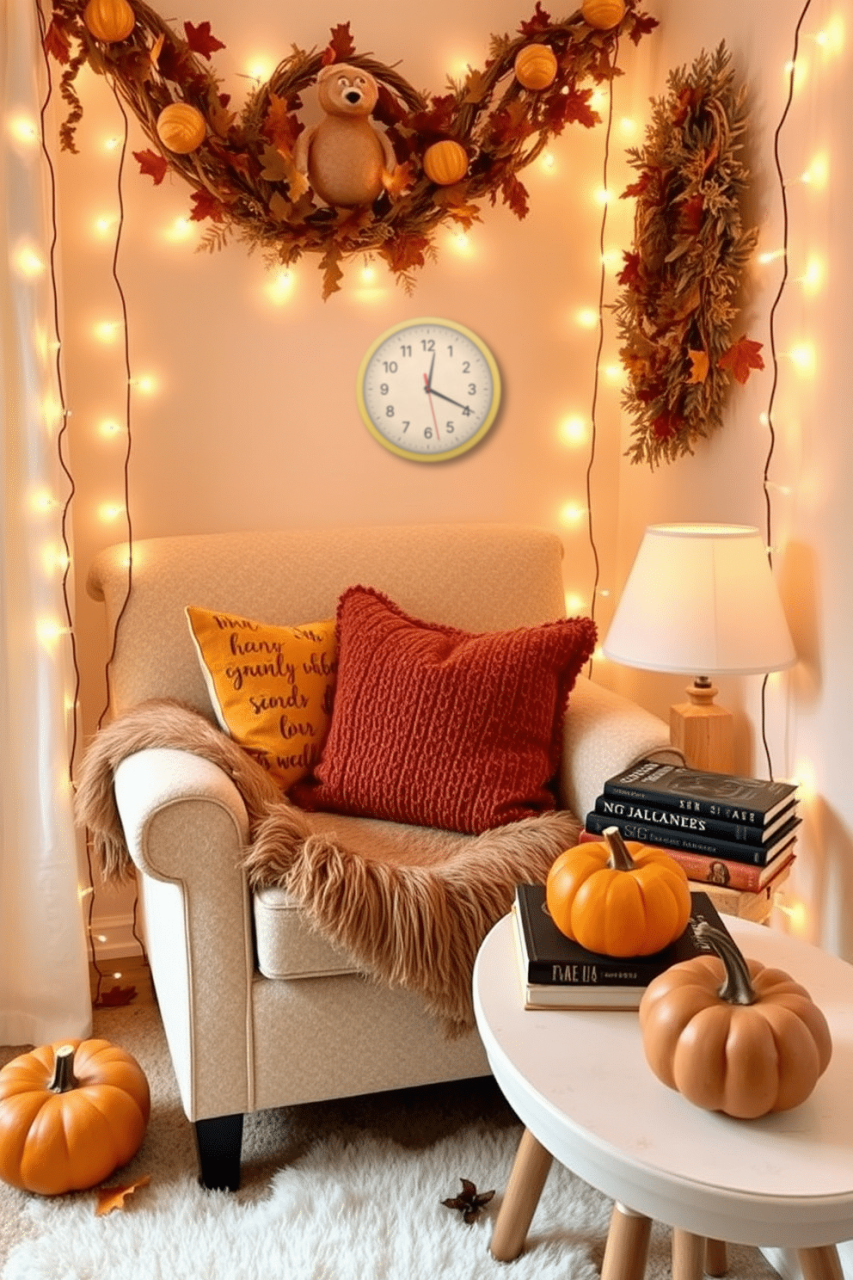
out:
12 h 19 min 28 s
